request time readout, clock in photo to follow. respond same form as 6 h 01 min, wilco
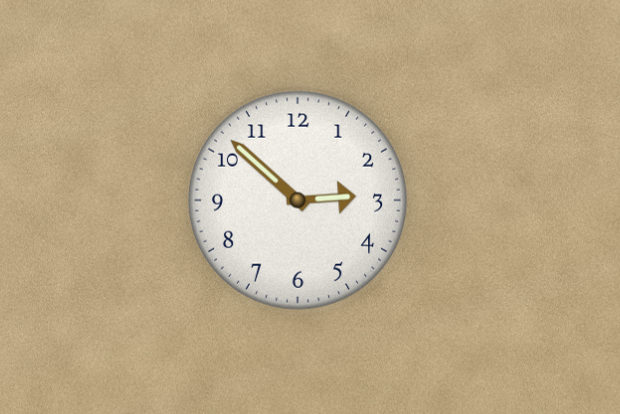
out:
2 h 52 min
